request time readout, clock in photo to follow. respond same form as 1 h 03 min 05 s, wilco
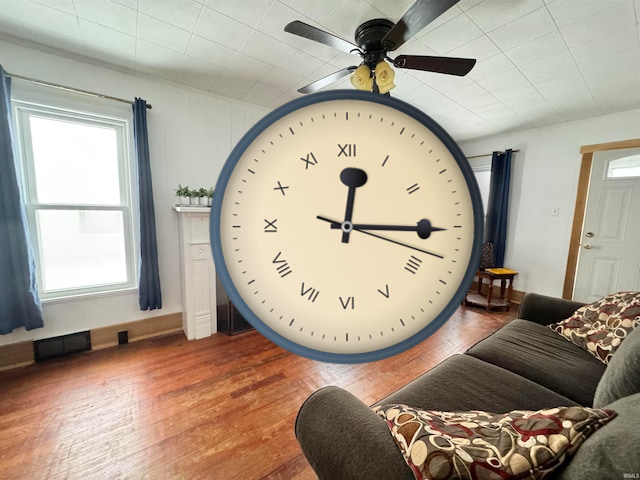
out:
12 h 15 min 18 s
